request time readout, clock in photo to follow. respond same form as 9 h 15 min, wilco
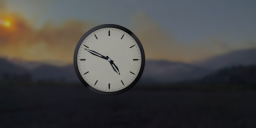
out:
4 h 49 min
